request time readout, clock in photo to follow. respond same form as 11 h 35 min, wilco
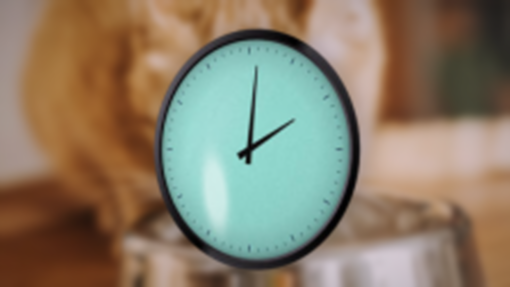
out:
2 h 01 min
